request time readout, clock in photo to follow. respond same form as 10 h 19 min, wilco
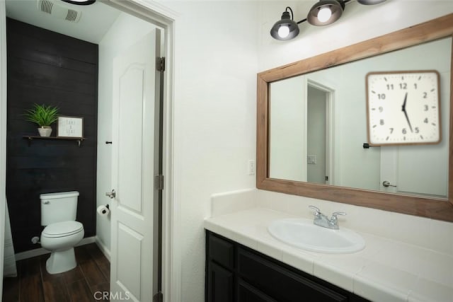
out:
12 h 27 min
